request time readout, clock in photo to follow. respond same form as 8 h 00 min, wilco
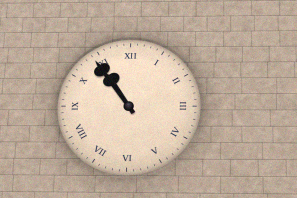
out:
10 h 54 min
